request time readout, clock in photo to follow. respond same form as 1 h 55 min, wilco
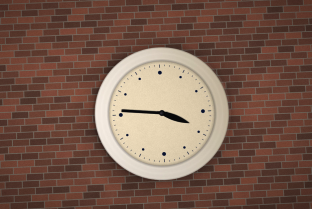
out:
3 h 46 min
